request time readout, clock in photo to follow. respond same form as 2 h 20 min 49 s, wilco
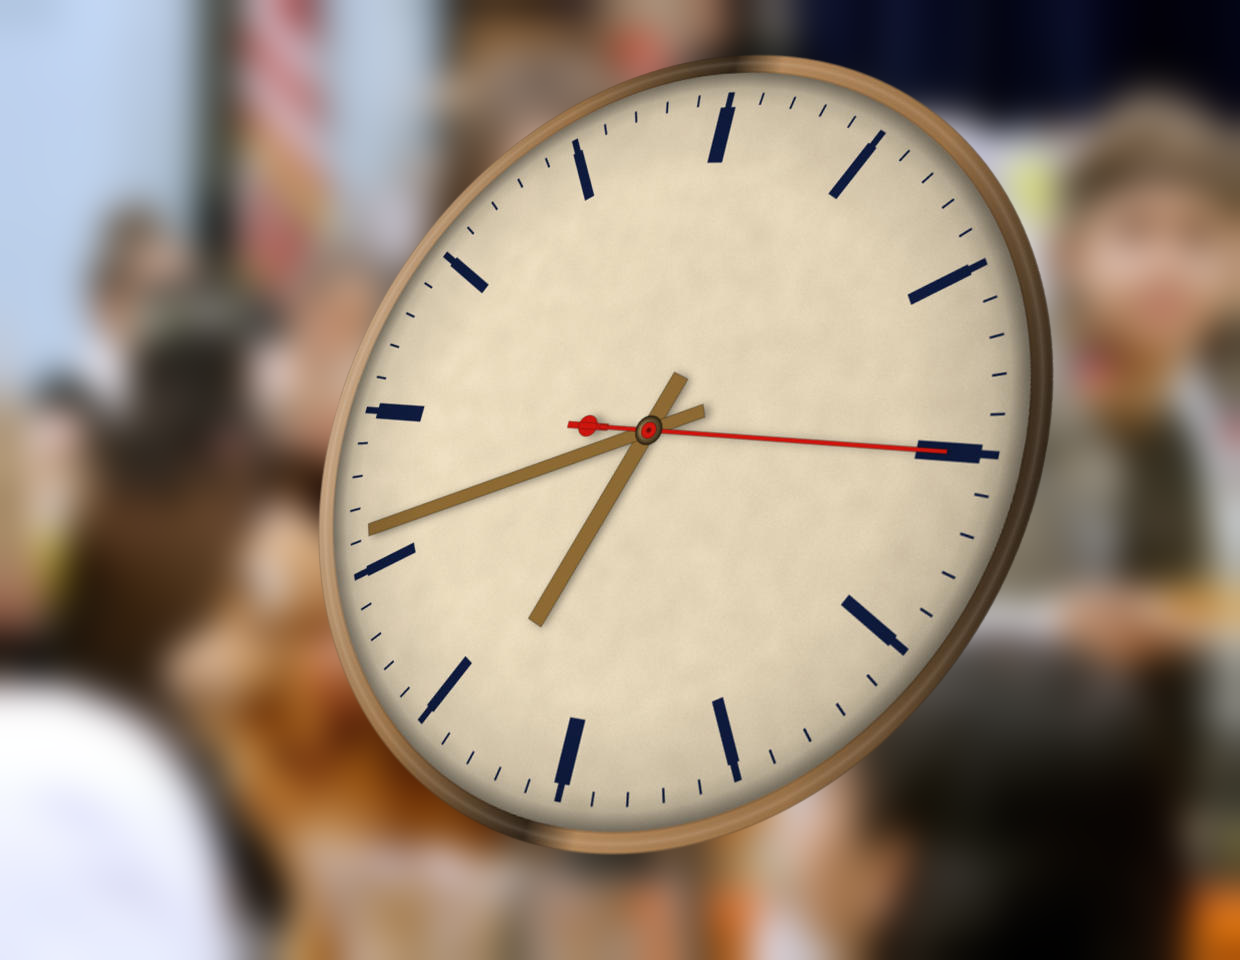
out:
6 h 41 min 15 s
